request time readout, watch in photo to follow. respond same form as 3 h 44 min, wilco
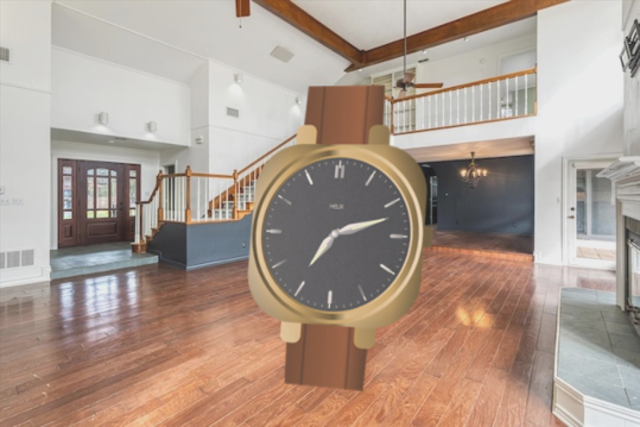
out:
7 h 12 min
